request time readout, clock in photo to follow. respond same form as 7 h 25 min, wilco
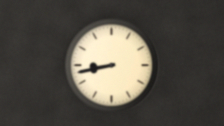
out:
8 h 43 min
